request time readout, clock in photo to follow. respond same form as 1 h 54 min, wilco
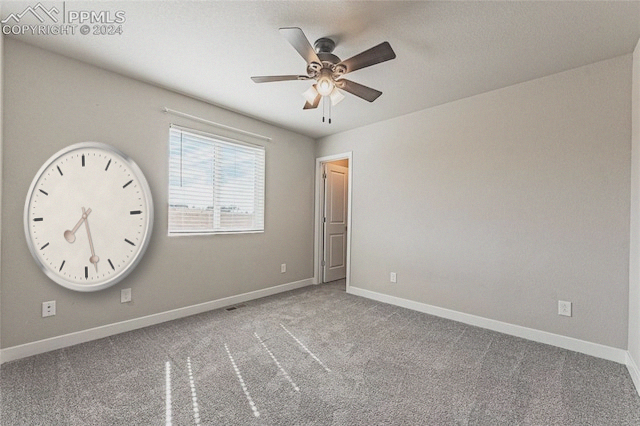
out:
7 h 28 min
